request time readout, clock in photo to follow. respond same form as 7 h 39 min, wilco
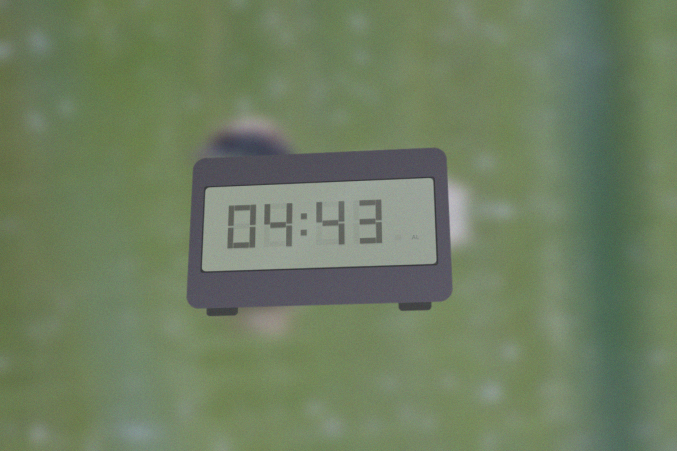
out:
4 h 43 min
